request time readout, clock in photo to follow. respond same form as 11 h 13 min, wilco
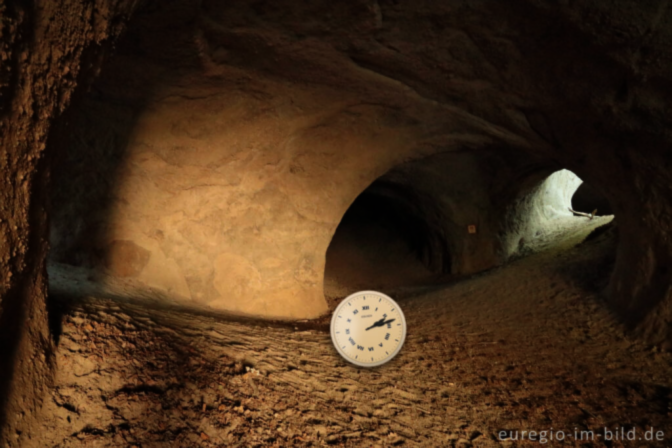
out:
2 h 13 min
